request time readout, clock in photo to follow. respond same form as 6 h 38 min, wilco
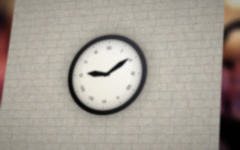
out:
9 h 09 min
